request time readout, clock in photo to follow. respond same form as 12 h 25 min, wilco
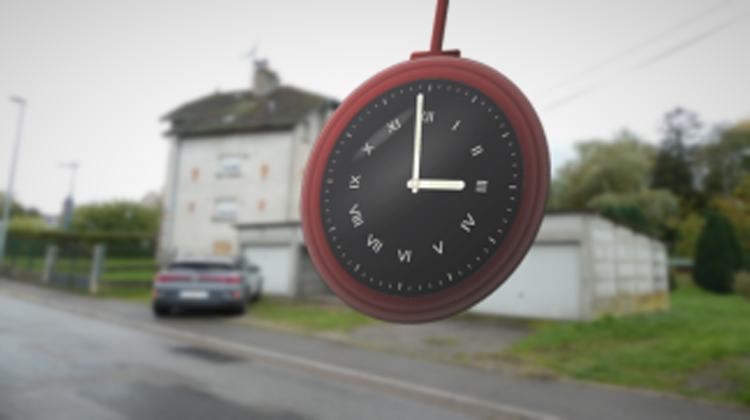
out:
2 h 59 min
